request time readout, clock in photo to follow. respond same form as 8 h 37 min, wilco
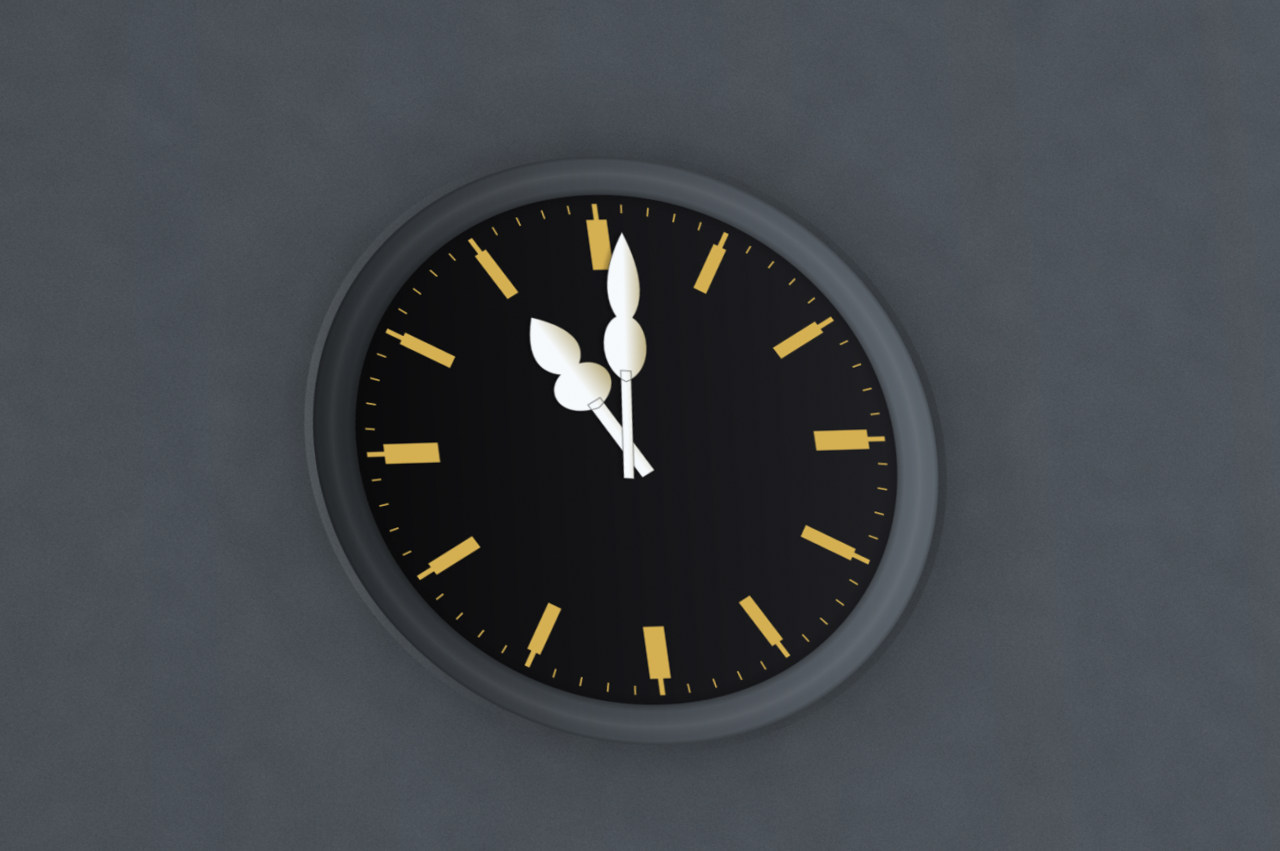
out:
11 h 01 min
